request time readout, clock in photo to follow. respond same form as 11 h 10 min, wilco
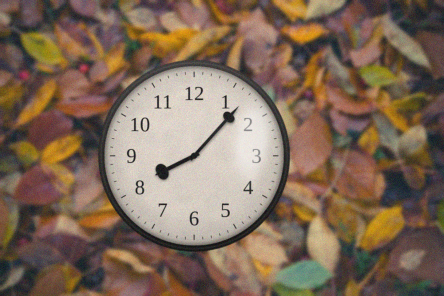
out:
8 h 07 min
